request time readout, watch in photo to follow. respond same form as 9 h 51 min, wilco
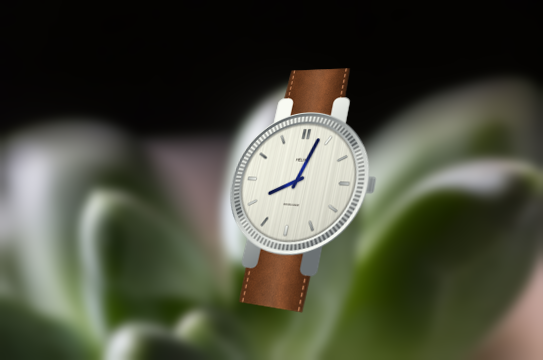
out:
8 h 03 min
